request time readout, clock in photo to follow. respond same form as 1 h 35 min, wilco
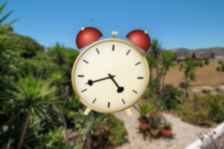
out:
4 h 42 min
